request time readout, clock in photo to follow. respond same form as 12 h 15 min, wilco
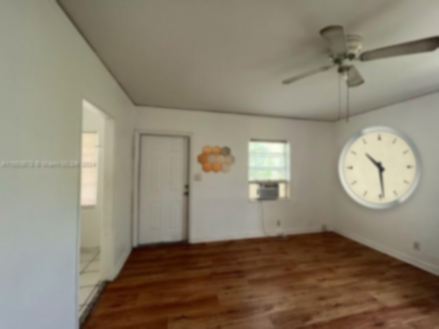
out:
10 h 29 min
